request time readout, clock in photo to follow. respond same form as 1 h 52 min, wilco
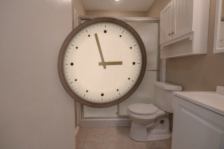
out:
2 h 57 min
